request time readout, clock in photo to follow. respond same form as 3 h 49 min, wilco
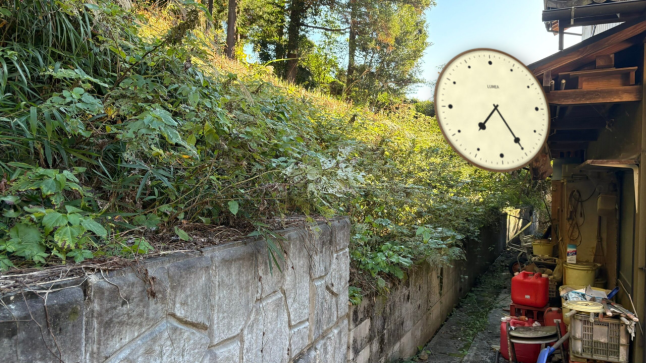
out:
7 h 25 min
